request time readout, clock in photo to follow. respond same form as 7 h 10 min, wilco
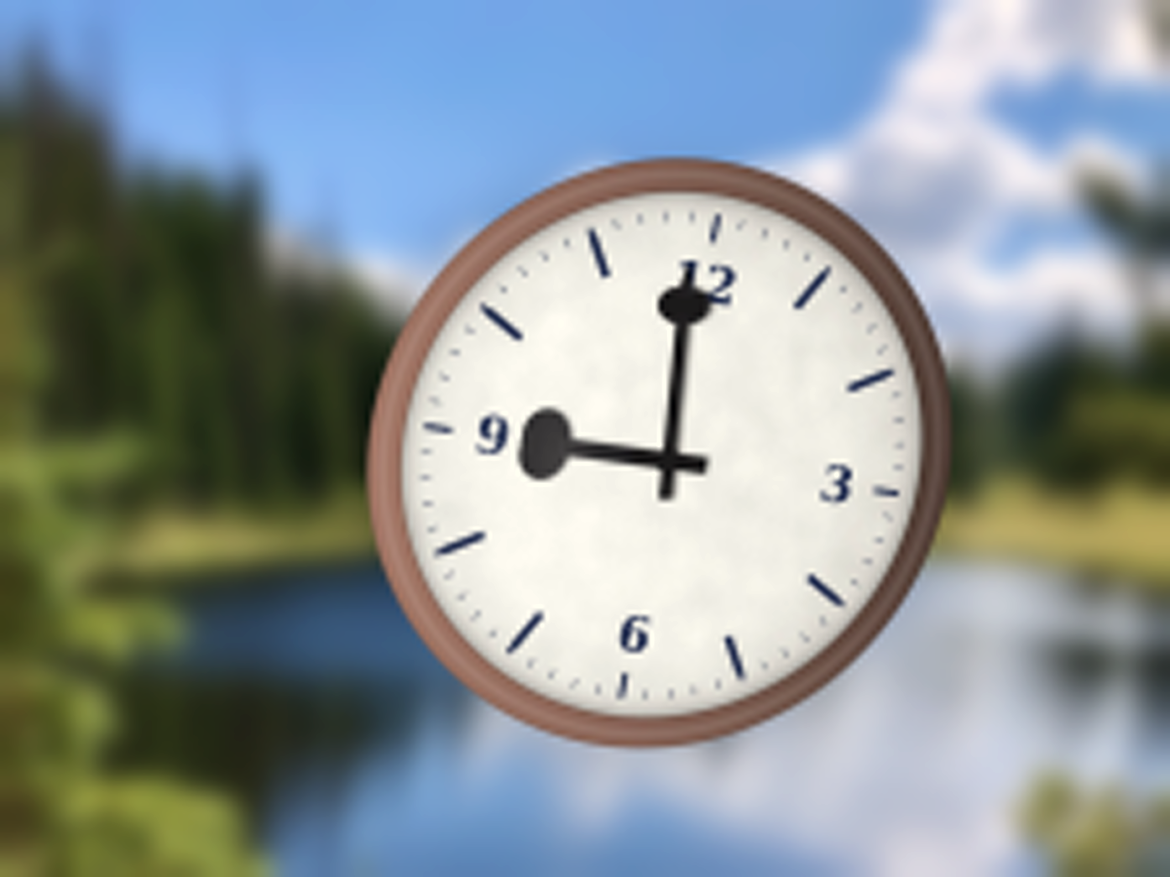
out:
8 h 59 min
